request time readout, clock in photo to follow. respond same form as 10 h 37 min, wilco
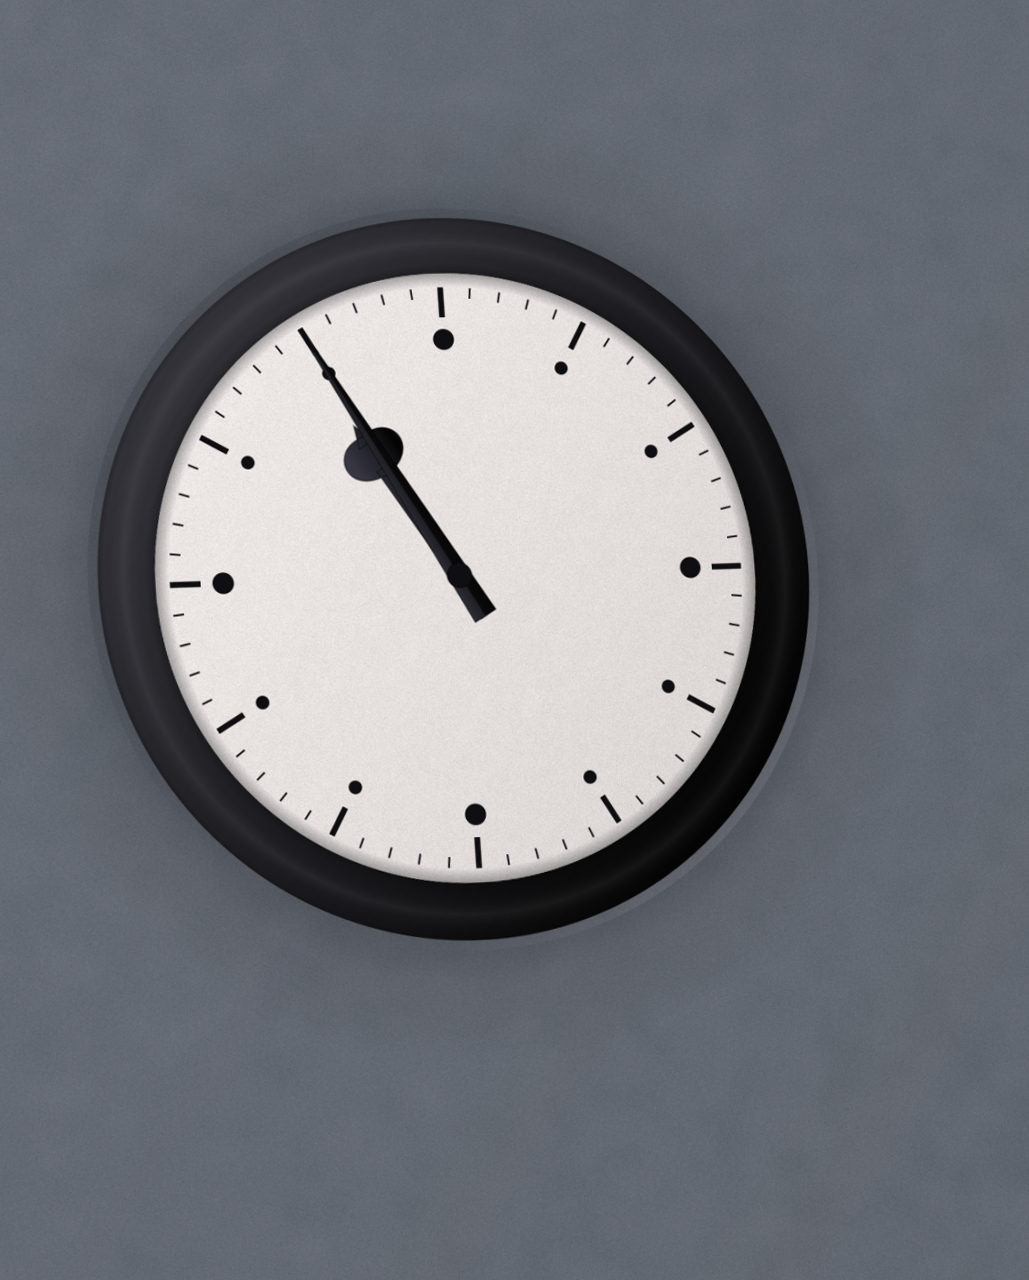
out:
10 h 55 min
